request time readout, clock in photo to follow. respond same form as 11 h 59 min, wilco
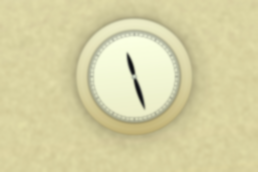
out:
11 h 27 min
